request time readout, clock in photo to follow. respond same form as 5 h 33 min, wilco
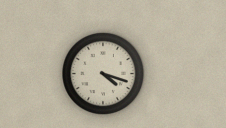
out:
4 h 18 min
